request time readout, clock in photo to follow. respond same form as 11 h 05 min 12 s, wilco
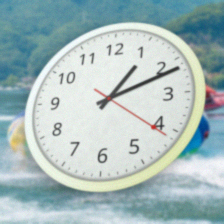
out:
1 h 11 min 21 s
